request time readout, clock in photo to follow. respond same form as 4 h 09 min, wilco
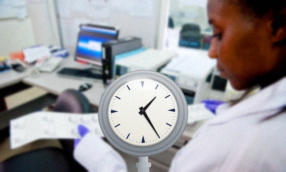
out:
1 h 25 min
